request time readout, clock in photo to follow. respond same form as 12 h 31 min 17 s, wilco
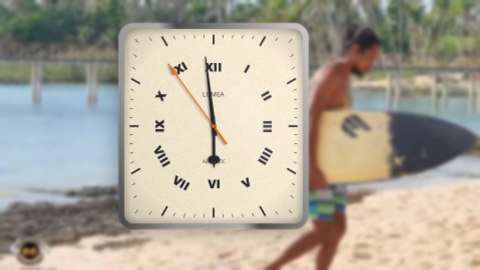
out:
5 h 58 min 54 s
